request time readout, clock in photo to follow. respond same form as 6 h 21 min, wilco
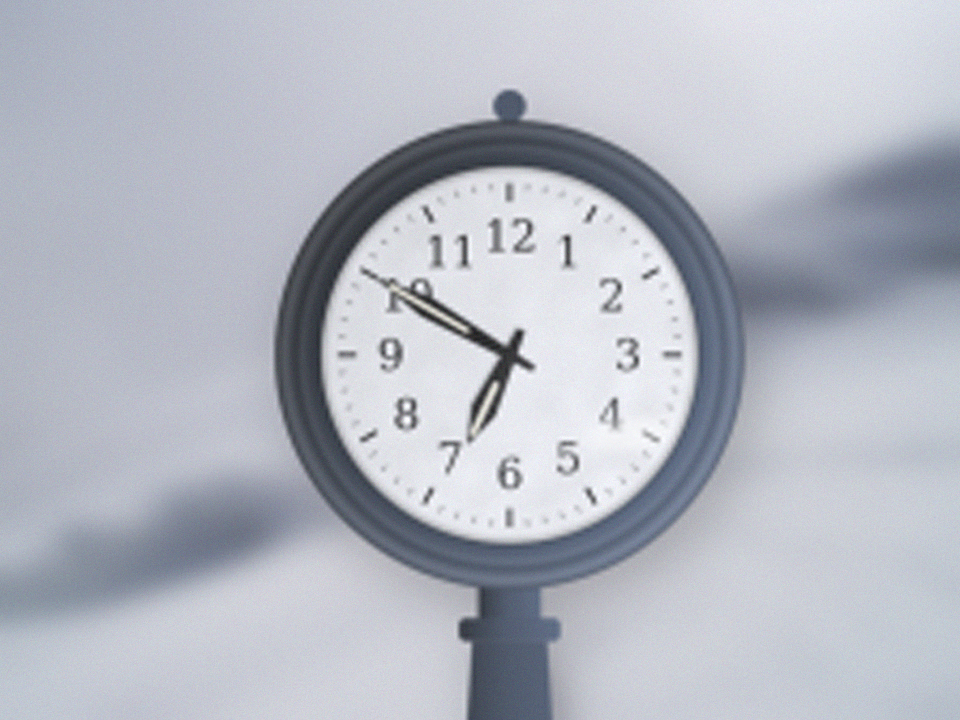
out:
6 h 50 min
